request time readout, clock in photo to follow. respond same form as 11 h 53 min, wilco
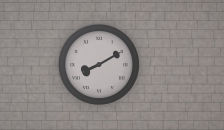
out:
8 h 10 min
